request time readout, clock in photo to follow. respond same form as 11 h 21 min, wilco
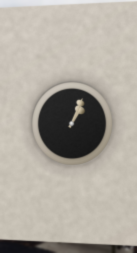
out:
1 h 04 min
